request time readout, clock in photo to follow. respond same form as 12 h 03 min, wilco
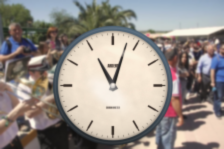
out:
11 h 03 min
